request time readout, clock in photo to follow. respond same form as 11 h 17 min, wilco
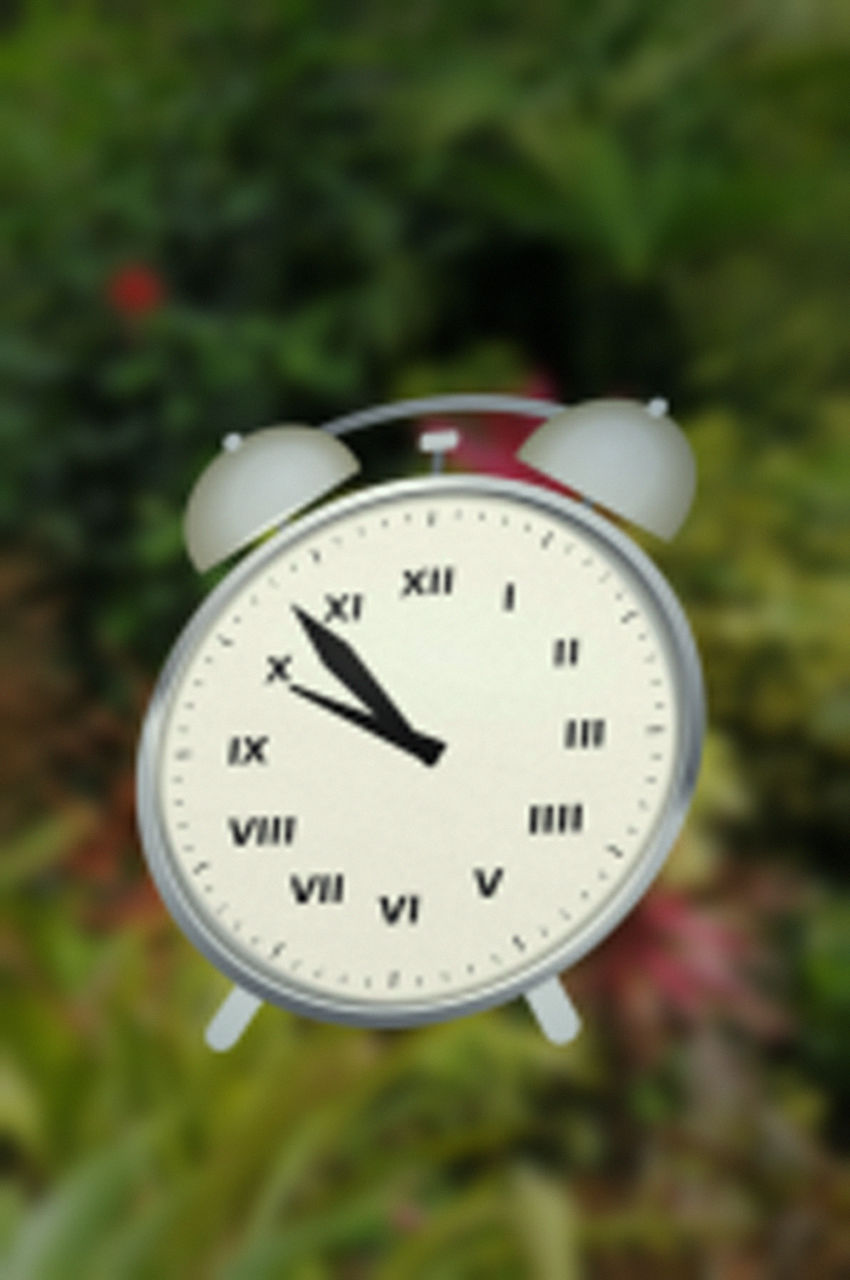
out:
9 h 53 min
